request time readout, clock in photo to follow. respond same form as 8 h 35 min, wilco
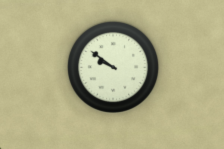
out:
9 h 51 min
